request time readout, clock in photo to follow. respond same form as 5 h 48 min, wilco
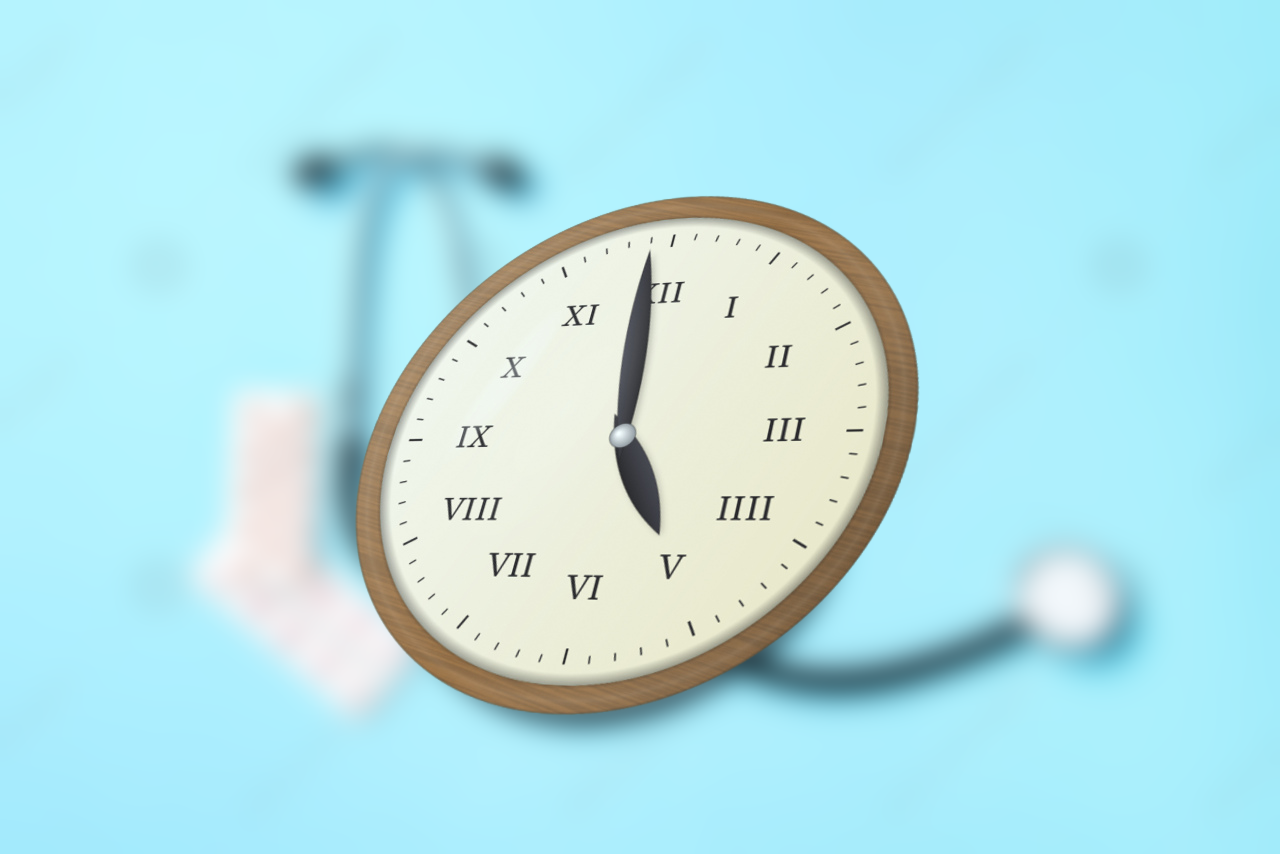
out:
4 h 59 min
